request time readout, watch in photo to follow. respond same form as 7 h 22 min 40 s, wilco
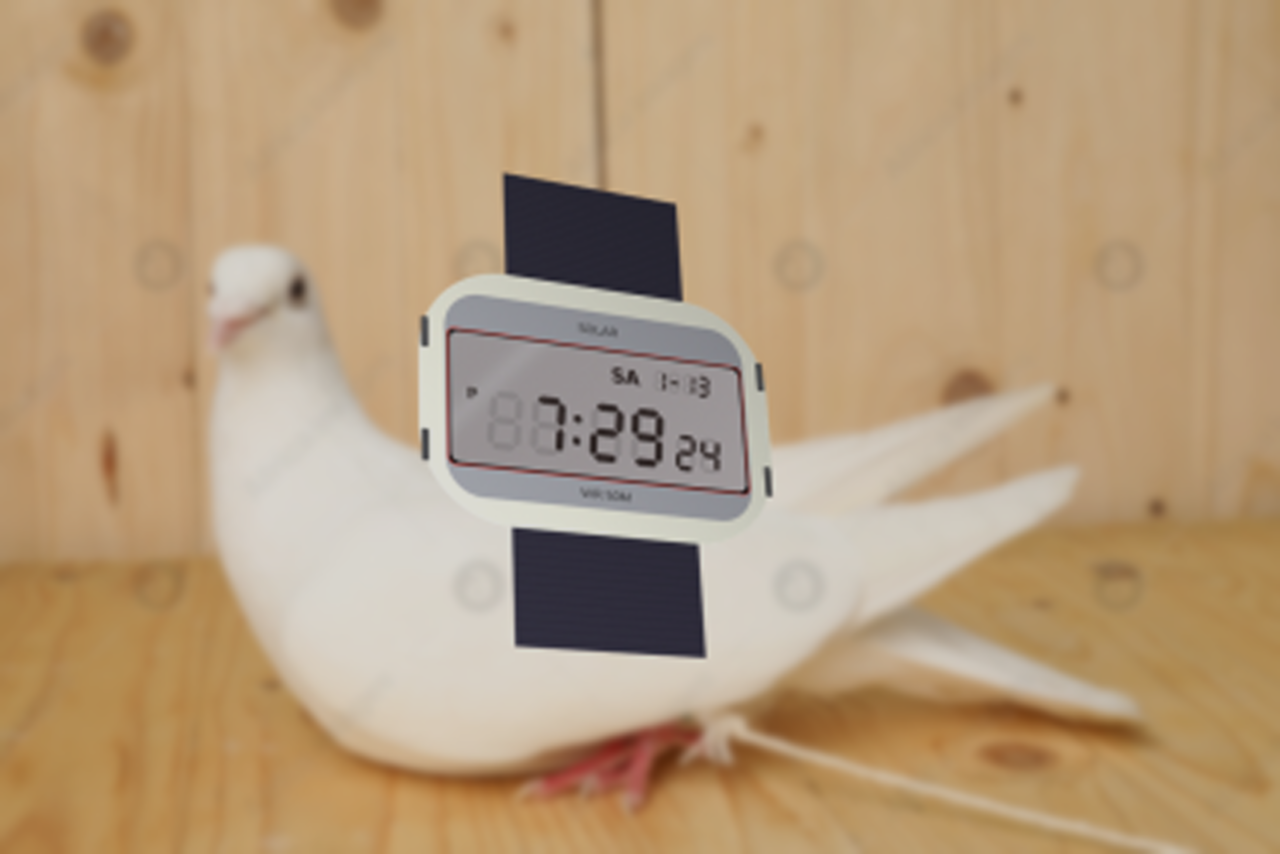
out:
7 h 29 min 24 s
